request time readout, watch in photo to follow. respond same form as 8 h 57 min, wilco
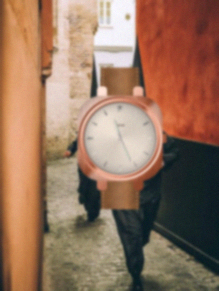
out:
11 h 26 min
